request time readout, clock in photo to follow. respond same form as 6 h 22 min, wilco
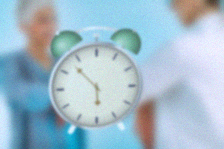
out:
5 h 53 min
